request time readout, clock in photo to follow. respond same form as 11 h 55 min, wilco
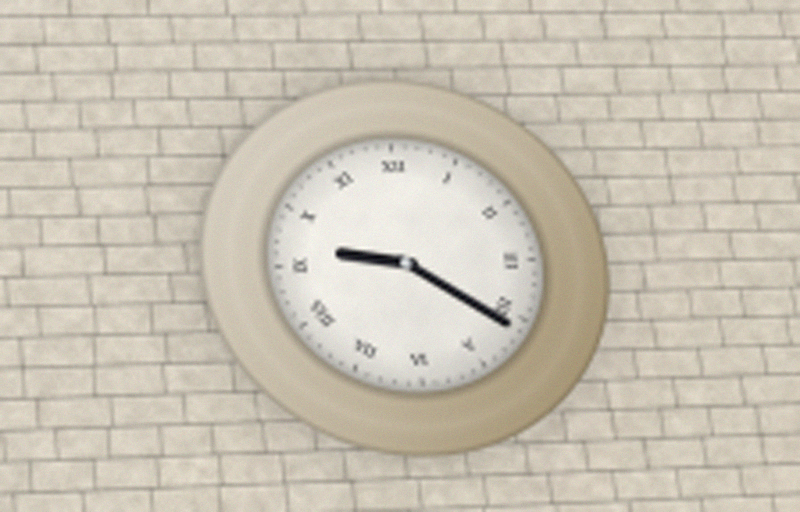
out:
9 h 21 min
